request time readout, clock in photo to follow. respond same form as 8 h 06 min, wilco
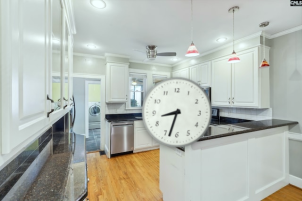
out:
8 h 33 min
